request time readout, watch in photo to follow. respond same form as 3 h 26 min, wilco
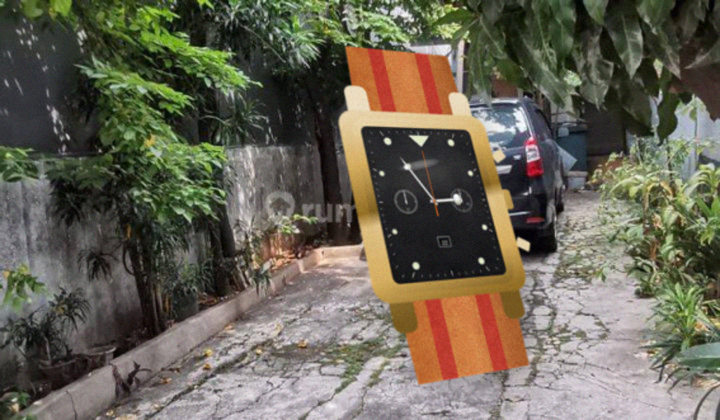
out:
2 h 55 min
